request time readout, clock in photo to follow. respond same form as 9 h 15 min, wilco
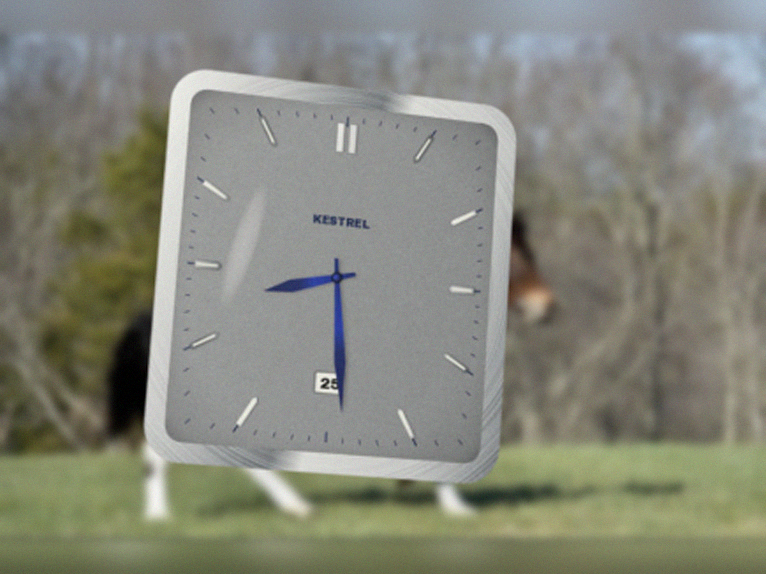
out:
8 h 29 min
